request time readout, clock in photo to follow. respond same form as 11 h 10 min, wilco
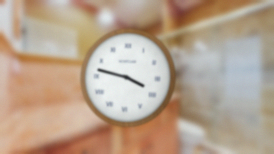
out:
3 h 47 min
